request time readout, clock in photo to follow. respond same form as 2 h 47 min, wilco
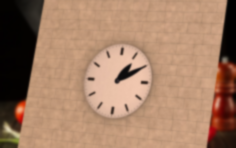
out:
1 h 10 min
